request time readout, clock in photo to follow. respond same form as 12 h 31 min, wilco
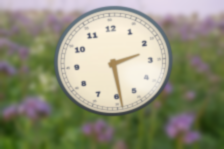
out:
2 h 29 min
